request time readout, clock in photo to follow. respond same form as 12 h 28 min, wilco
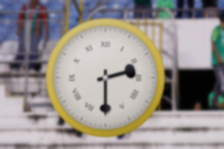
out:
2 h 30 min
